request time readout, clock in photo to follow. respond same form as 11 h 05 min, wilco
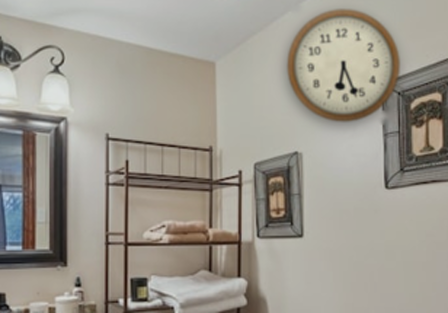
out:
6 h 27 min
